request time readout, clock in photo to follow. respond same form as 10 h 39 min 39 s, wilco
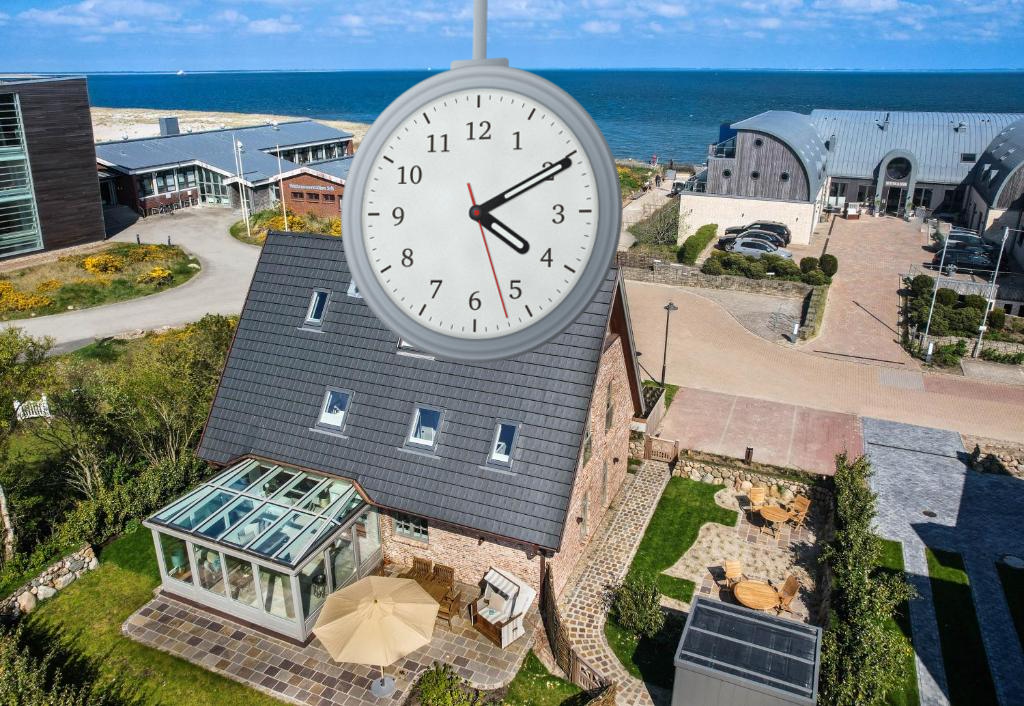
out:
4 h 10 min 27 s
